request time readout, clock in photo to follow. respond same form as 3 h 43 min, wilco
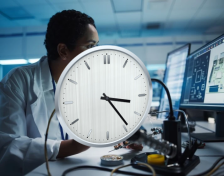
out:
3 h 24 min
